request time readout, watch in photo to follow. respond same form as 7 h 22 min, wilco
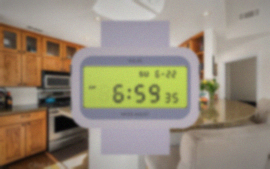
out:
6 h 59 min
